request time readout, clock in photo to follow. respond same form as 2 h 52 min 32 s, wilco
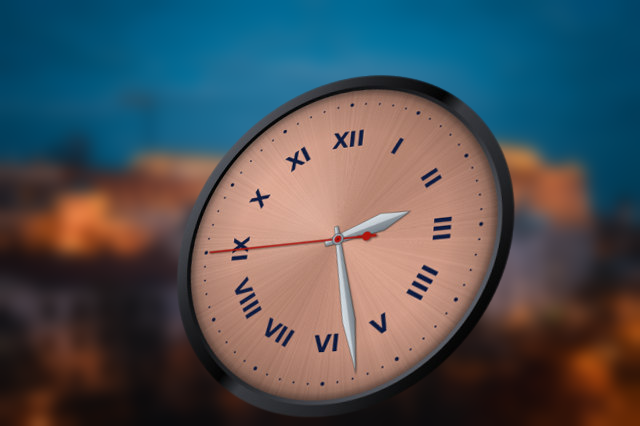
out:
2 h 27 min 45 s
